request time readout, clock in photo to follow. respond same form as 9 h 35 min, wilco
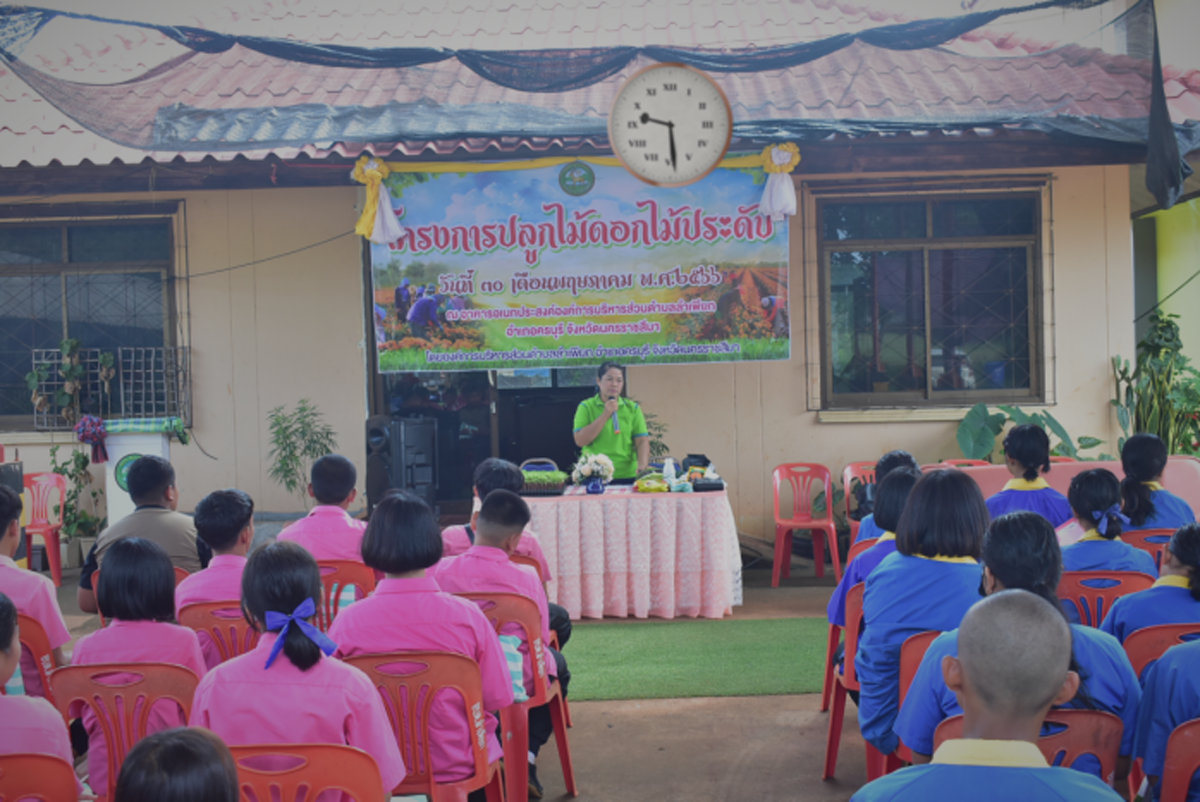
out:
9 h 29 min
